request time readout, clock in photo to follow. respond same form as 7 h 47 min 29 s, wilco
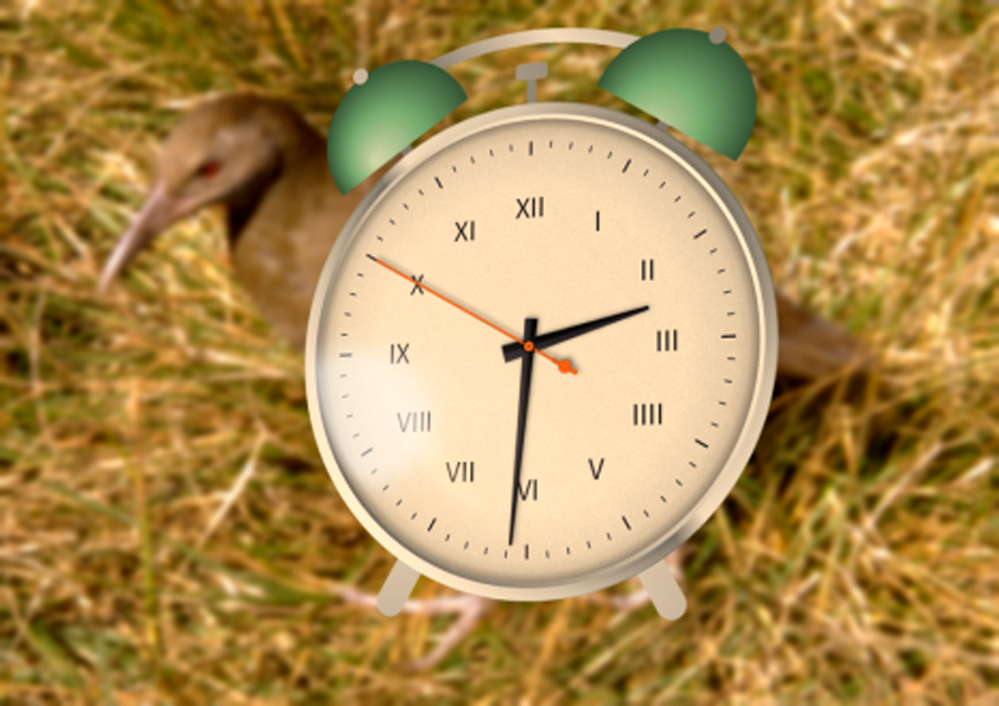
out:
2 h 30 min 50 s
